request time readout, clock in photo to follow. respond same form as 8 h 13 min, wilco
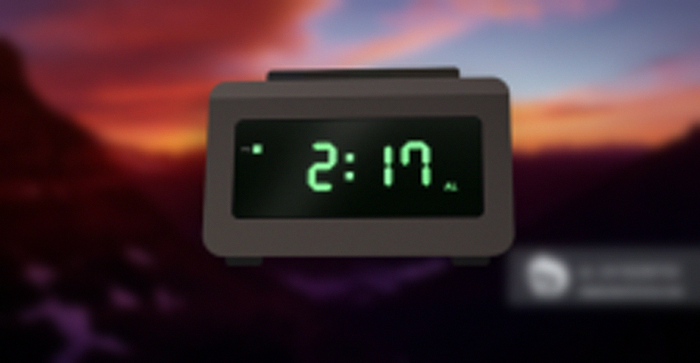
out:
2 h 17 min
